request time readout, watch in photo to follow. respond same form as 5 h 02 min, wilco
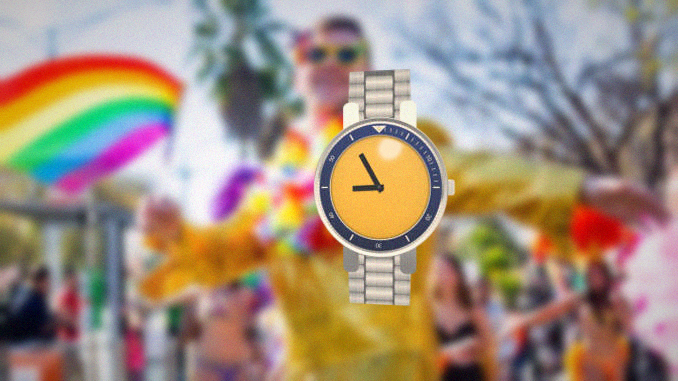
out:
8 h 55 min
